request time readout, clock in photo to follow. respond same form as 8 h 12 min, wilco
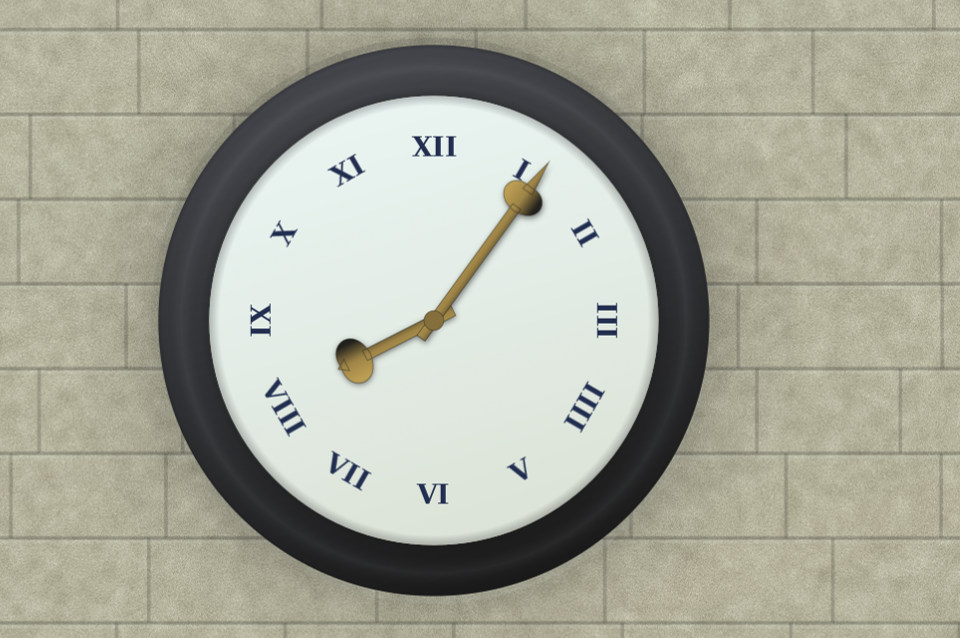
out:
8 h 06 min
